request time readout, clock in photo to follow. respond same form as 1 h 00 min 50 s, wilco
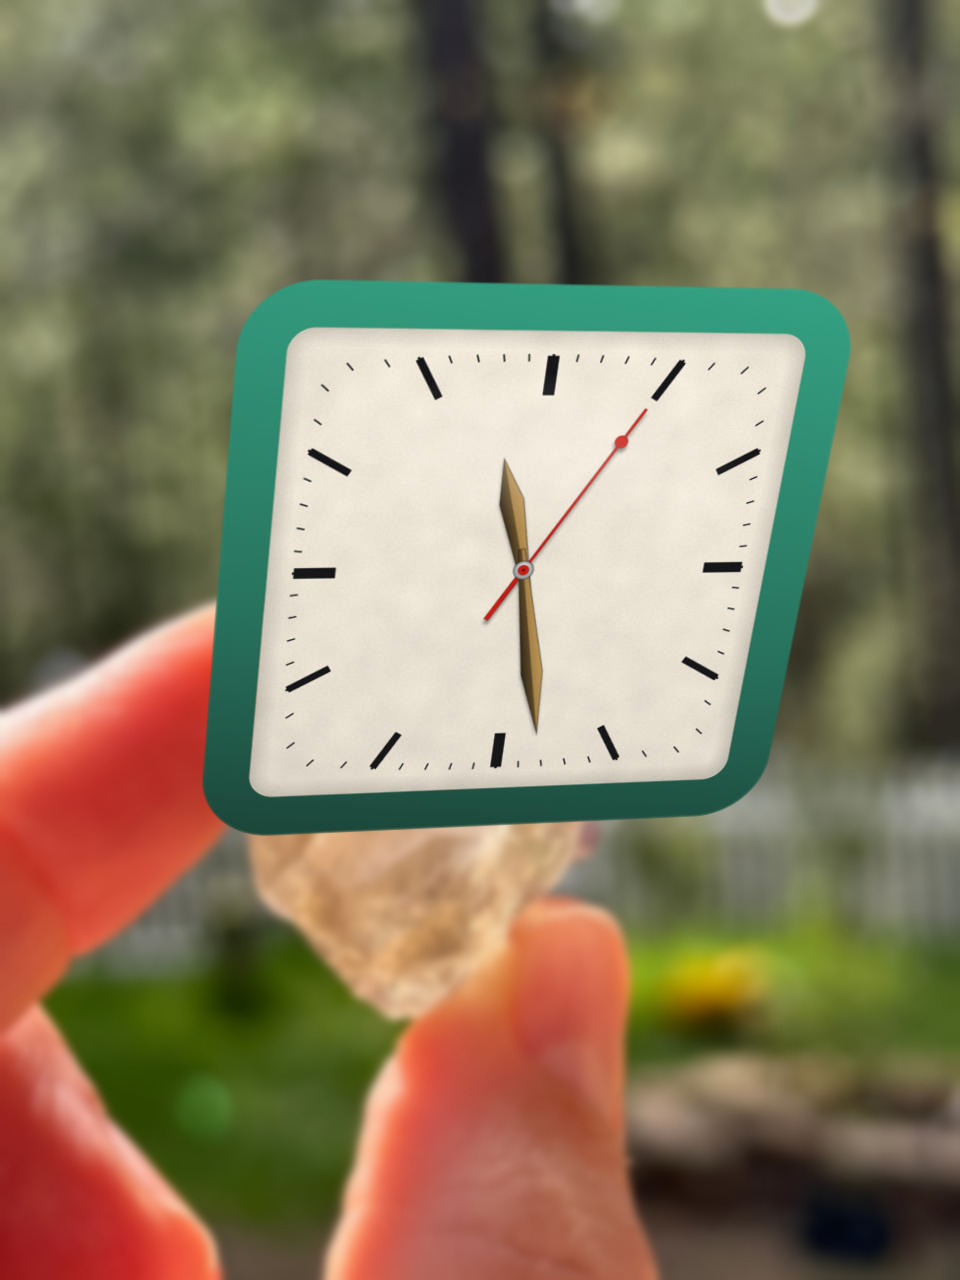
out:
11 h 28 min 05 s
